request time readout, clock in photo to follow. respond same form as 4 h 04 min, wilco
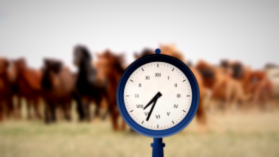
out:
7 h 34 min
